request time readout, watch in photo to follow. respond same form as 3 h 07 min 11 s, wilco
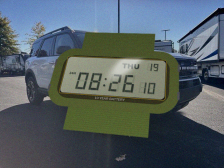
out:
8 h 26 min 10 s
